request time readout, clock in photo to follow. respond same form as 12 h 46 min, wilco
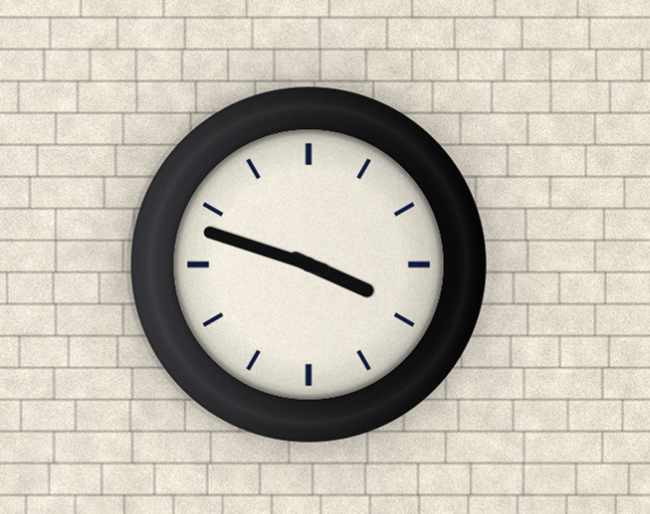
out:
3 h 48 min
